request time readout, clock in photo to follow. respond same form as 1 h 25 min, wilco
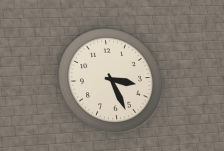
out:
3 h 27 min
